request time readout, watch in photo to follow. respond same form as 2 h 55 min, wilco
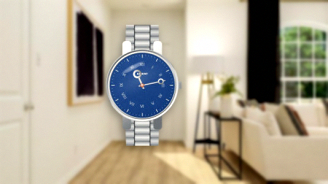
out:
11 h 13 min
